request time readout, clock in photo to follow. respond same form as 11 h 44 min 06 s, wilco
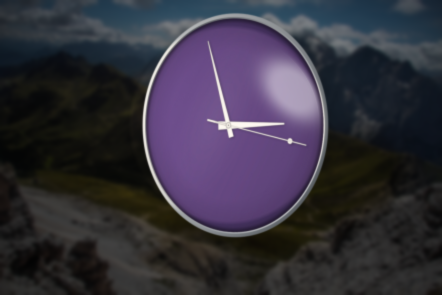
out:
2 h 57 min 17 s
